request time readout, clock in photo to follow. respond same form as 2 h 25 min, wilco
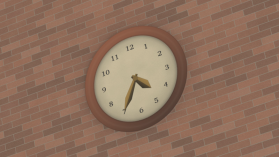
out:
4 h 35 min
